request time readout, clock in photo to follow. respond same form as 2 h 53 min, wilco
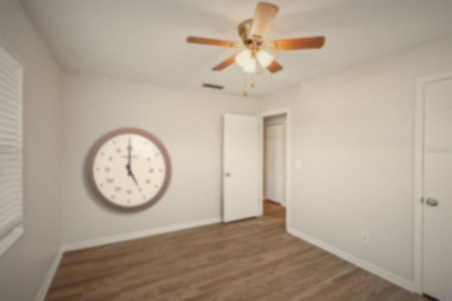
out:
5 h 00 min
